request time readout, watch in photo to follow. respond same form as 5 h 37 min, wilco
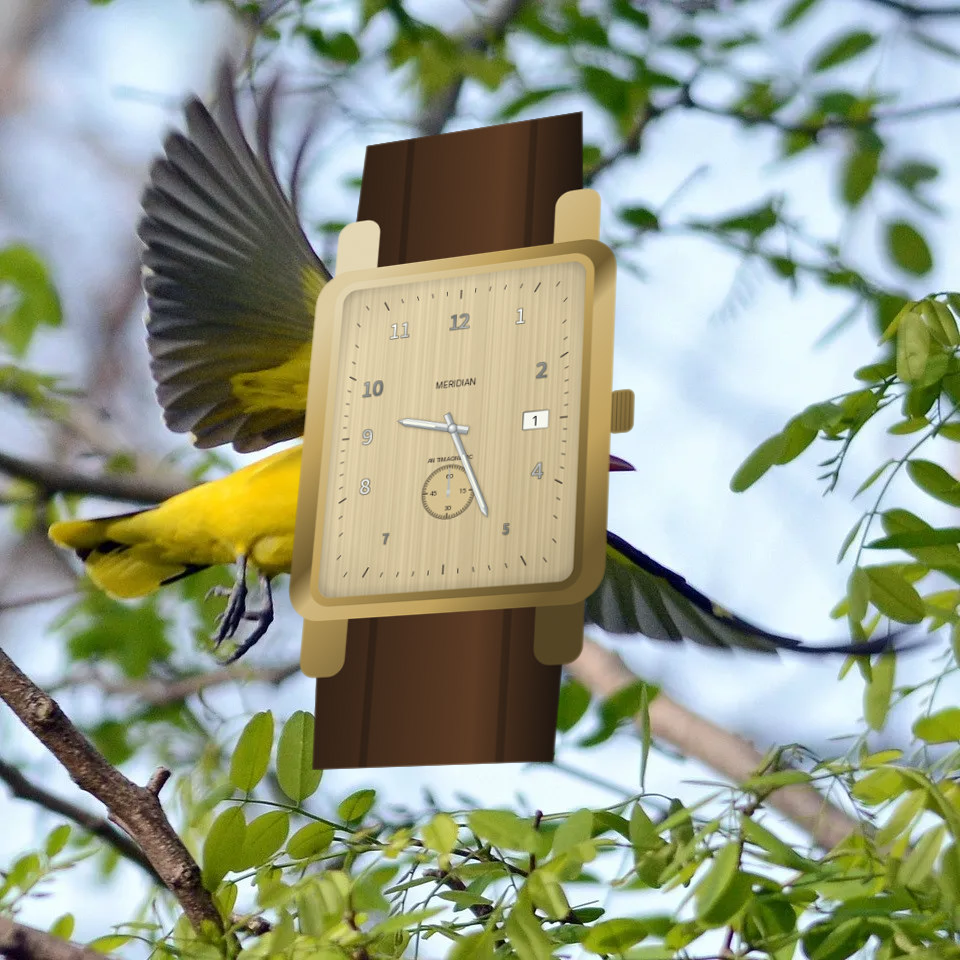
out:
9 h 26 min
